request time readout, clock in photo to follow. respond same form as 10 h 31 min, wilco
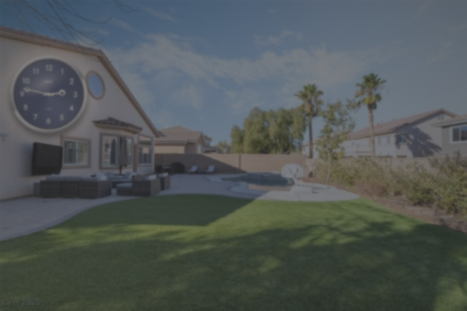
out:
2 h 47 min
